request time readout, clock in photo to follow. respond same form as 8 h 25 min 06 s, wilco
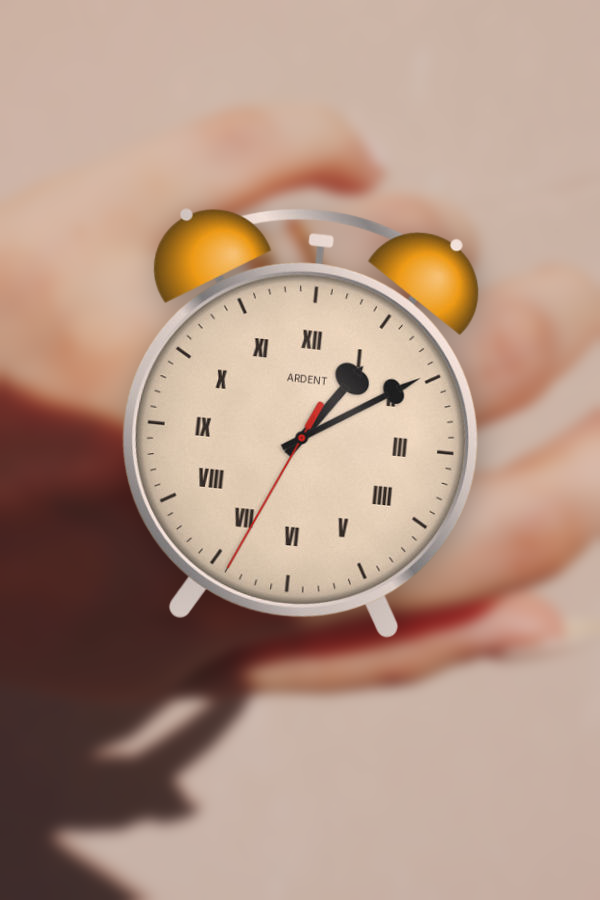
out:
1 h 09 min 34 s
